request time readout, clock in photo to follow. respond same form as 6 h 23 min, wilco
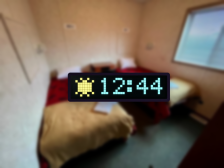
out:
12 h 44 min
